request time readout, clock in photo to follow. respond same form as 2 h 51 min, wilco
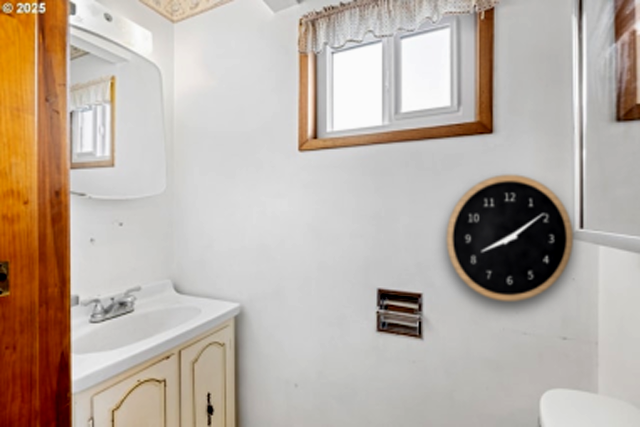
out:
8 h 09 min
